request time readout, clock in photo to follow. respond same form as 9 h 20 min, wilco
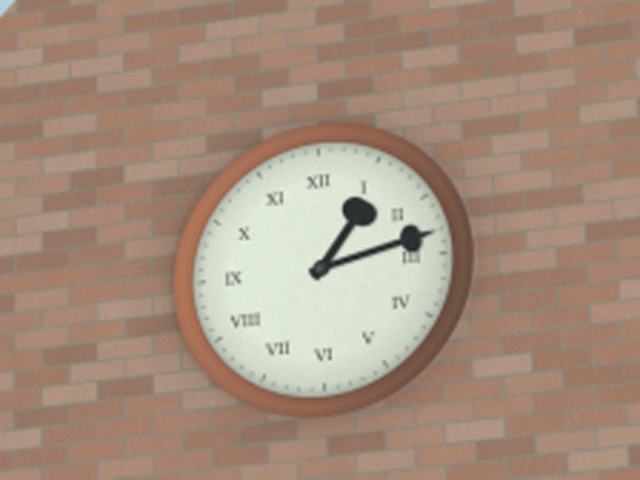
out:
1 h 13 min
